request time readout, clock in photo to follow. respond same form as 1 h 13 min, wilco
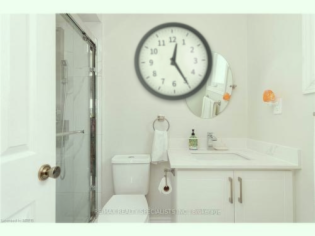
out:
12 h 25 min
